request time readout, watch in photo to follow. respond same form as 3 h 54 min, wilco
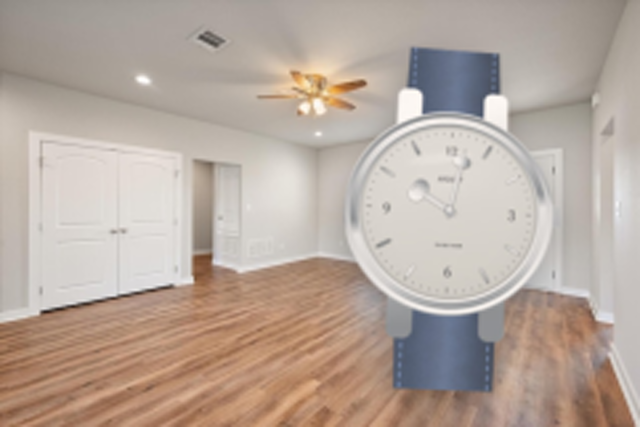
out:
10 h 02 min
